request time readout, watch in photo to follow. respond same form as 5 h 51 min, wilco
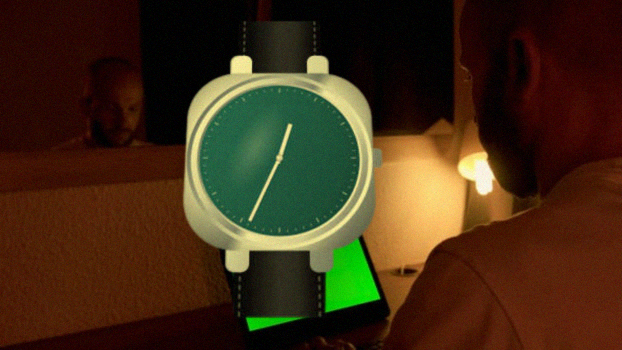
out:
12 h 34 min
